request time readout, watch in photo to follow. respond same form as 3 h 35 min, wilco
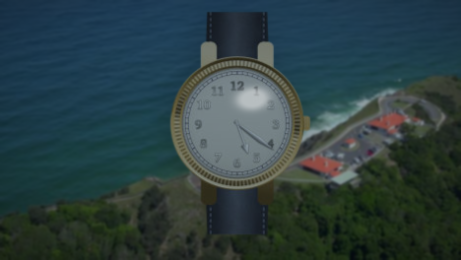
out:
5 h 21 min
